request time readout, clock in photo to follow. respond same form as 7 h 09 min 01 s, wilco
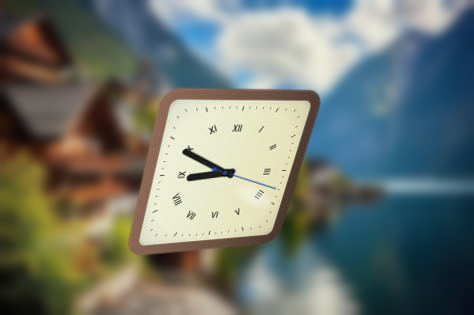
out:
8 h 49 min 18 s
